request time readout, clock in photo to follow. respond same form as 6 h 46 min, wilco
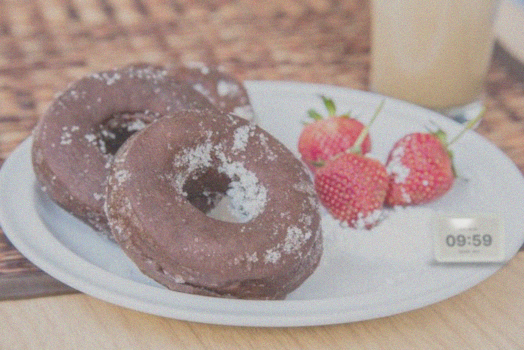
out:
9 h 59 min
